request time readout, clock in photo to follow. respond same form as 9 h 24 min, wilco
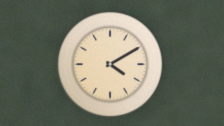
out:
4 h 10 min
